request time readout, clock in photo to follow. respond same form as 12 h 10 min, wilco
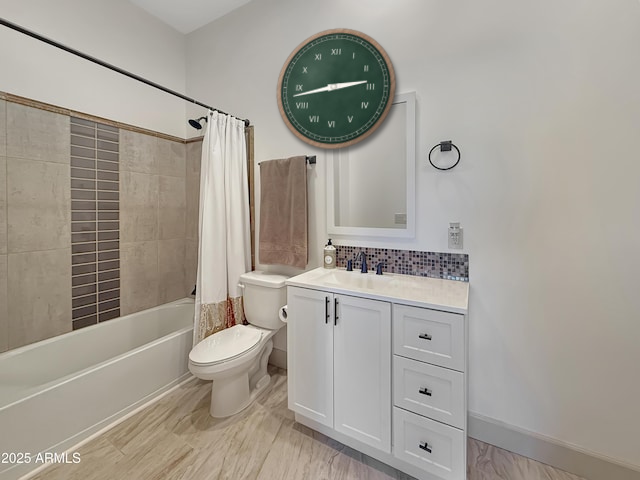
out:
2 h 43 min
